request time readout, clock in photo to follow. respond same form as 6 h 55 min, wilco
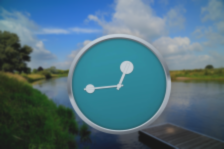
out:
12 h 44 min
